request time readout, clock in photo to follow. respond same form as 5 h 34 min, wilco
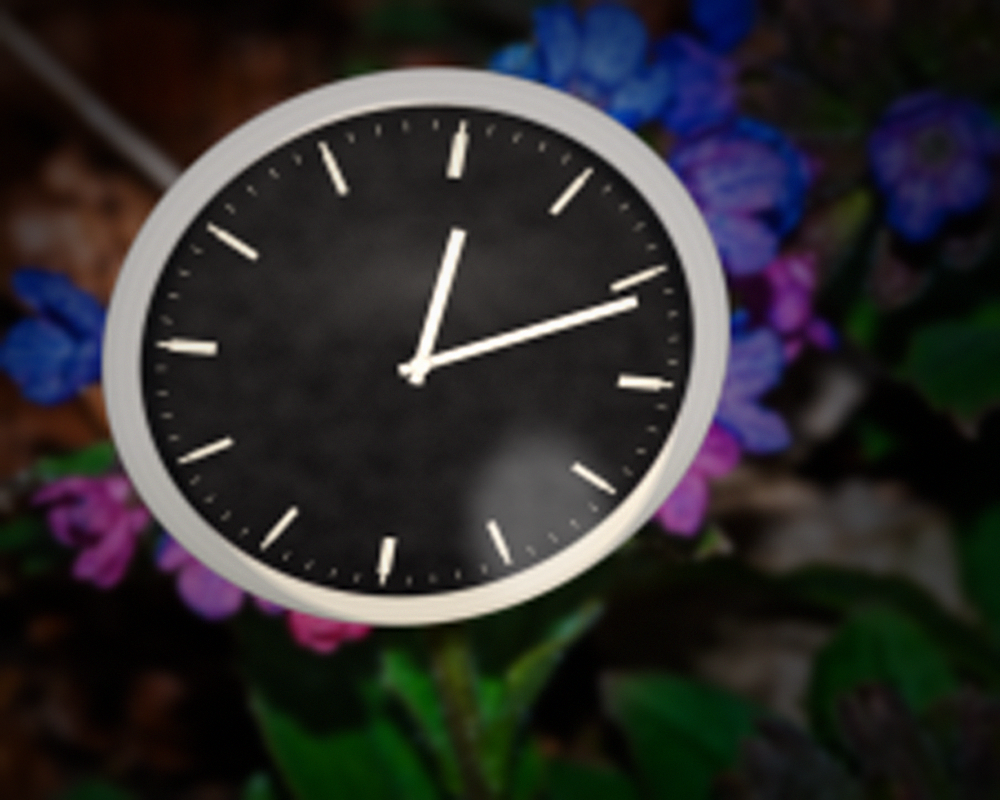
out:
12 h 11 min
